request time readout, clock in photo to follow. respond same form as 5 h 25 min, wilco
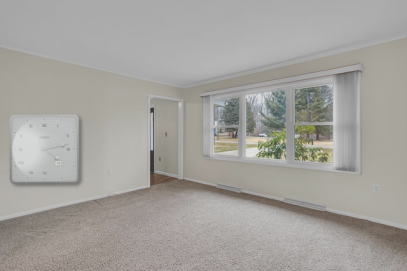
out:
4 h 13 min
